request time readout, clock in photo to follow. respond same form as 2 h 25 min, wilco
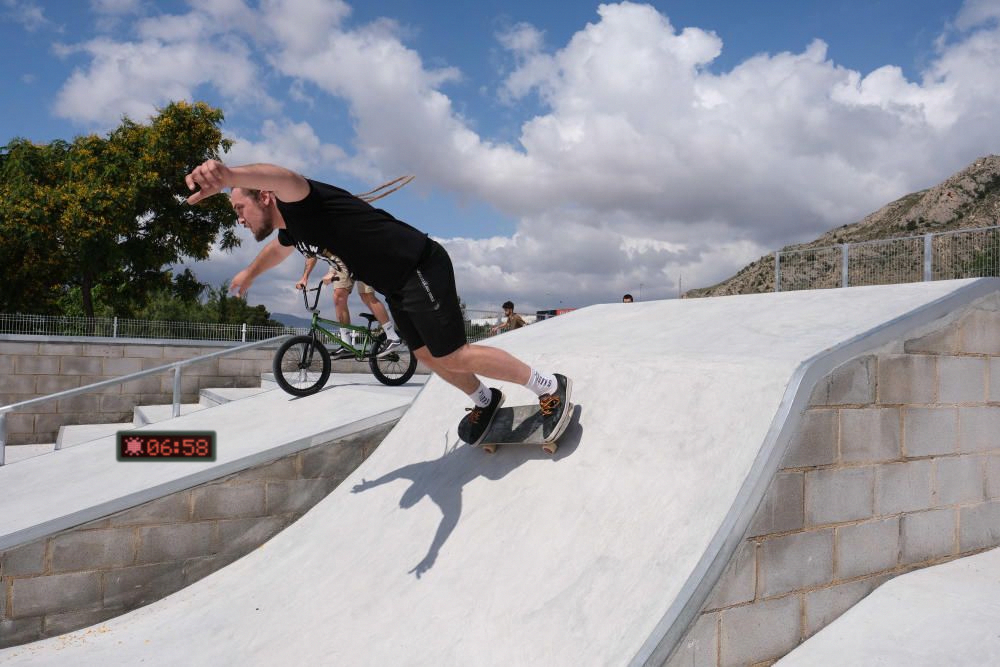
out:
6 h 58 min
